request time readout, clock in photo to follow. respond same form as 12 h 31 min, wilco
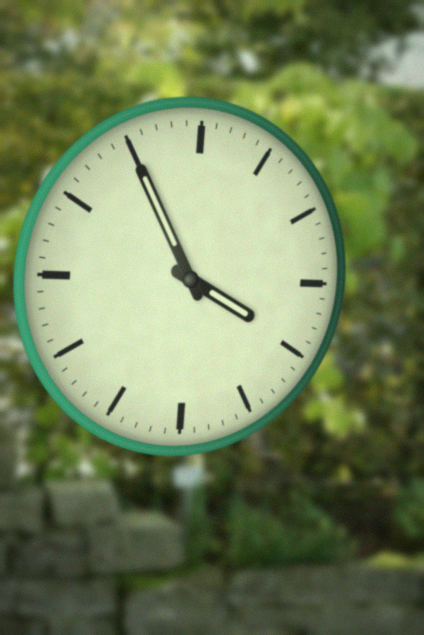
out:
3 h 55 min
